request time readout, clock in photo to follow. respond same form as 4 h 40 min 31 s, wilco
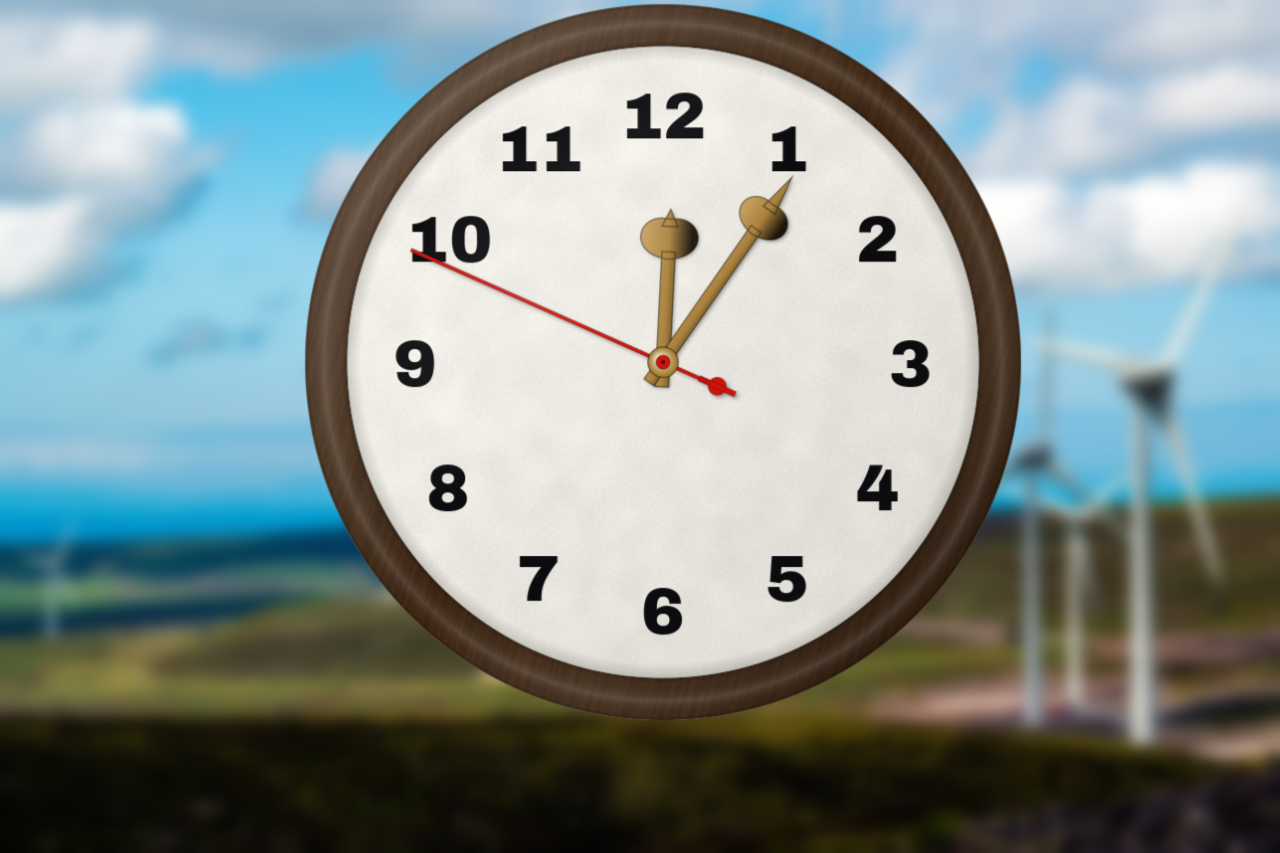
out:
12 h 05 min 49 s
